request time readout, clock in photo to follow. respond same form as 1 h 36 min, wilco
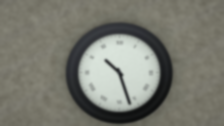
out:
10 h 27 min
